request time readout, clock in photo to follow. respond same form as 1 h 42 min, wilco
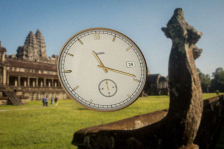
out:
11 h 19 min
